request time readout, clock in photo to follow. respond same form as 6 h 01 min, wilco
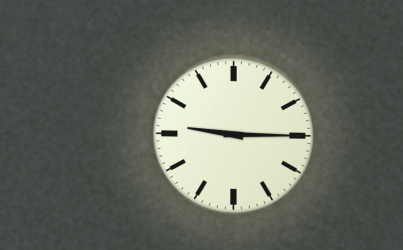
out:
9 h 15 min
